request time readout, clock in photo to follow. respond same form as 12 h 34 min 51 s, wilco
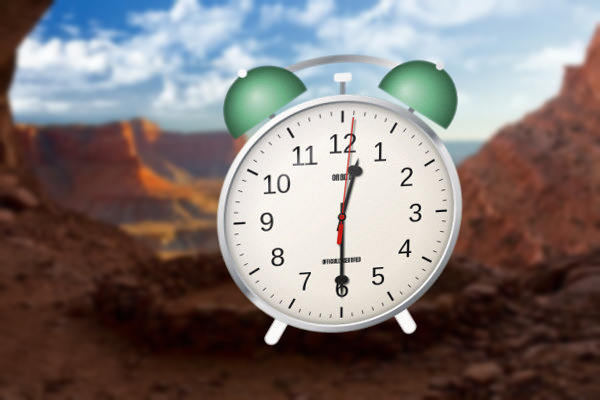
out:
12 h 30 min 01 s
